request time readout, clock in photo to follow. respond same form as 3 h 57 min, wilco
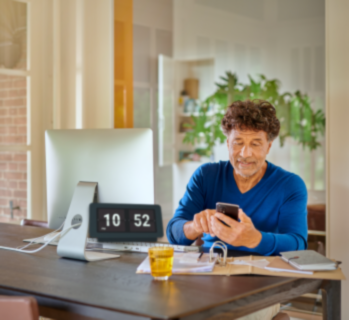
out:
10 h 52 min
